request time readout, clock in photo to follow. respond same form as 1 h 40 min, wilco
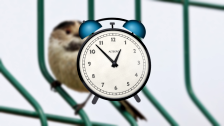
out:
12 h 53 min
